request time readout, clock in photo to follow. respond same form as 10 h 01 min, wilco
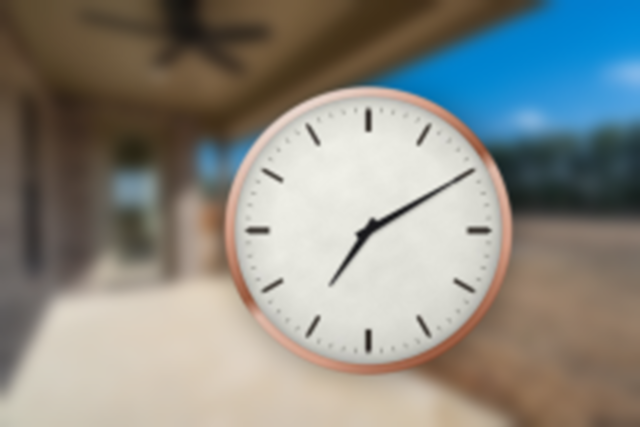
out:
7 h 10 min
